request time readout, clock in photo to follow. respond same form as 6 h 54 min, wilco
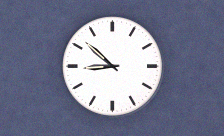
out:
8 h 52 min
